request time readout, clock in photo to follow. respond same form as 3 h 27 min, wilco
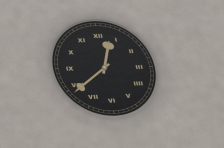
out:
12 h 39 min
